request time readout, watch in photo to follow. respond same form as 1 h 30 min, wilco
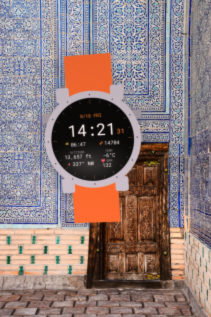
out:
14 h 21 min
